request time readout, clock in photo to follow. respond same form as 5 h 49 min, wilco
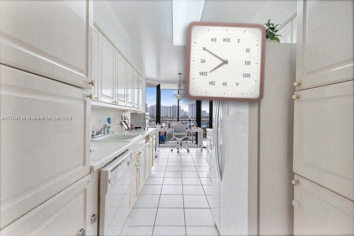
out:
7 h 50 min
